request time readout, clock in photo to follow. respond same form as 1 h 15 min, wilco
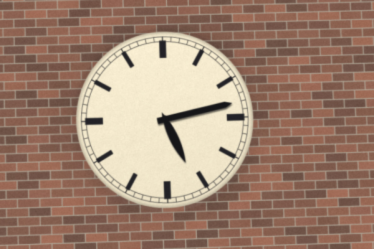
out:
5 h 13 min
